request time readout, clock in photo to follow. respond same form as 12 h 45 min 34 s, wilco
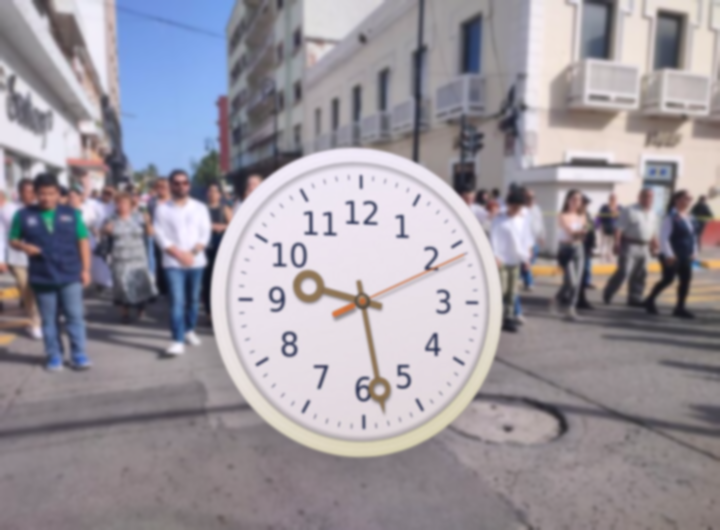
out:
9 h 28 min 11 s
